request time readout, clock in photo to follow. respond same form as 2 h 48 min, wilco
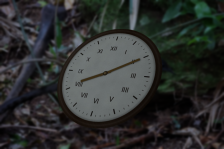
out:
8 h 10 min
